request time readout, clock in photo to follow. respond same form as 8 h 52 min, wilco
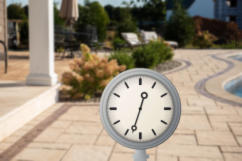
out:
12 h 33 min
